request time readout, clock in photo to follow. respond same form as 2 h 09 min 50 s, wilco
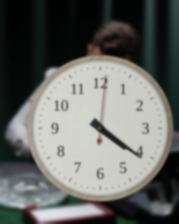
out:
4 h 21 min 01 s
